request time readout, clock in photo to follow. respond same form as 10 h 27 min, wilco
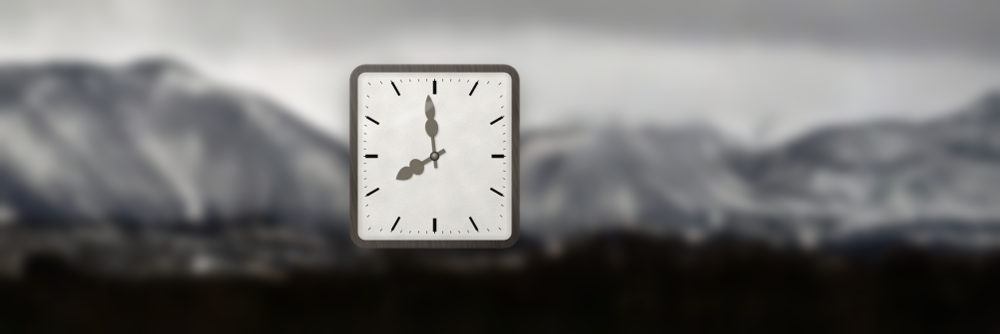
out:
7 h 59 min
